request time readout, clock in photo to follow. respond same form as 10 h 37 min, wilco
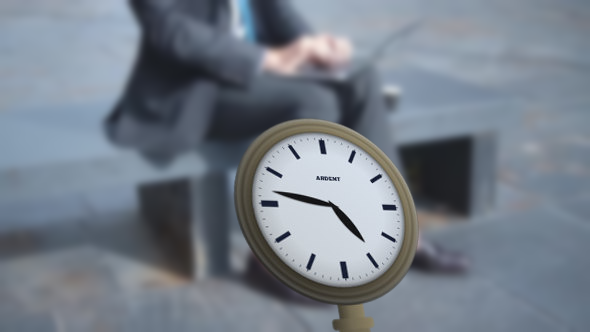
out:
4 h 47 min
